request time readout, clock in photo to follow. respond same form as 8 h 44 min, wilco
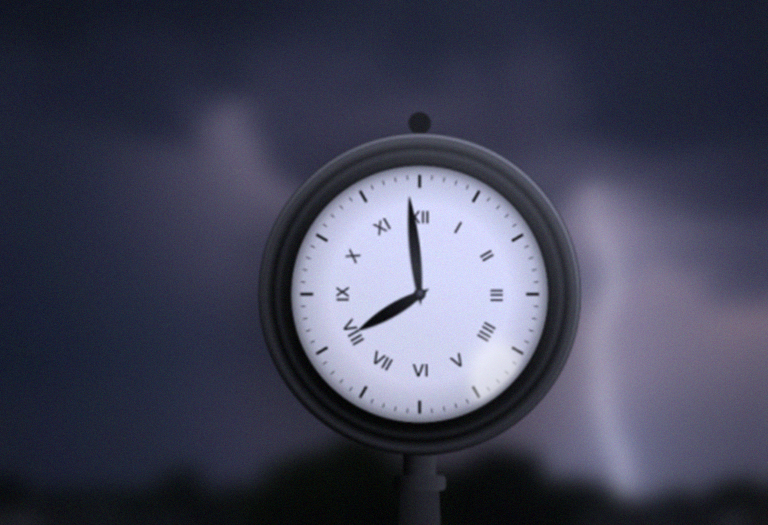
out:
7 h 59 min
